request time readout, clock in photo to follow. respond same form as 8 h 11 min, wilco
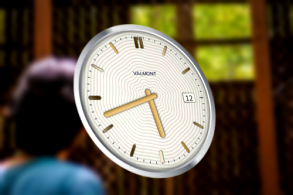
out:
5 h 42 min
